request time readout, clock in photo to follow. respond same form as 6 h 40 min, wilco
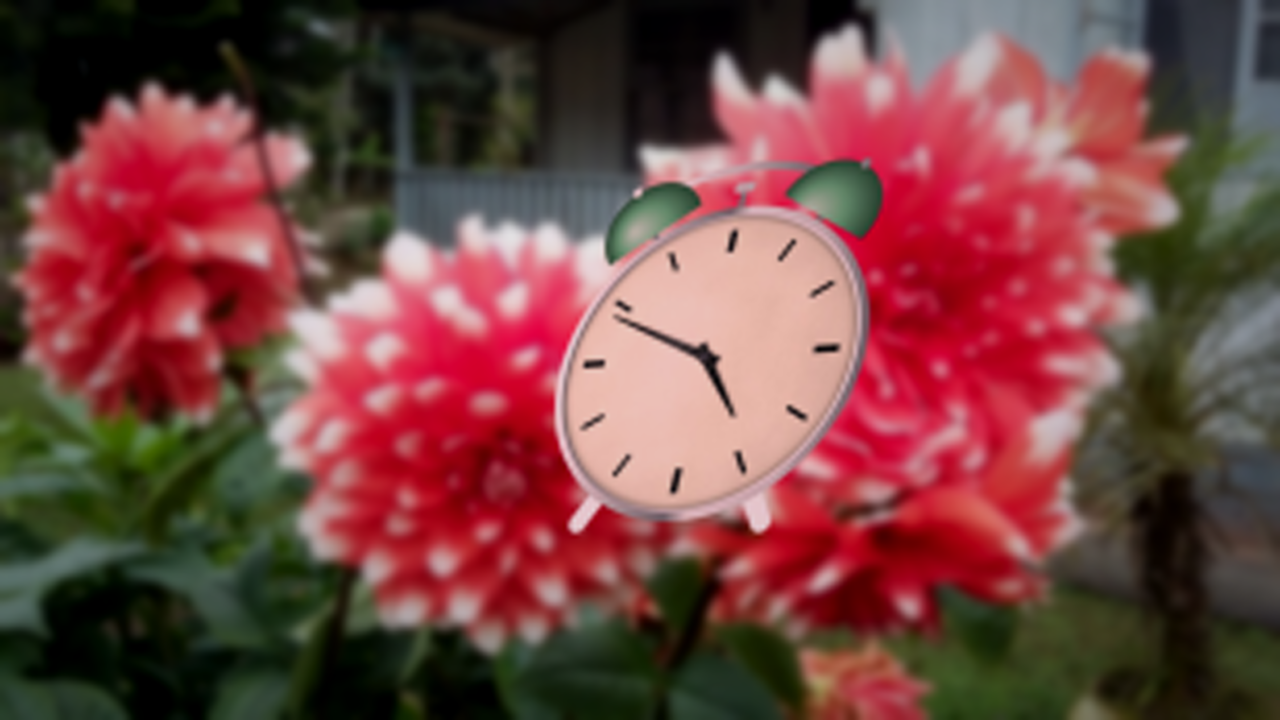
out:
4 h 49 min
